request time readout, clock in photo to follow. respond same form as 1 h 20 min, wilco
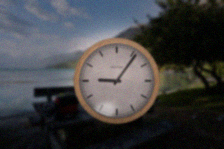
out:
9 h 06 min
